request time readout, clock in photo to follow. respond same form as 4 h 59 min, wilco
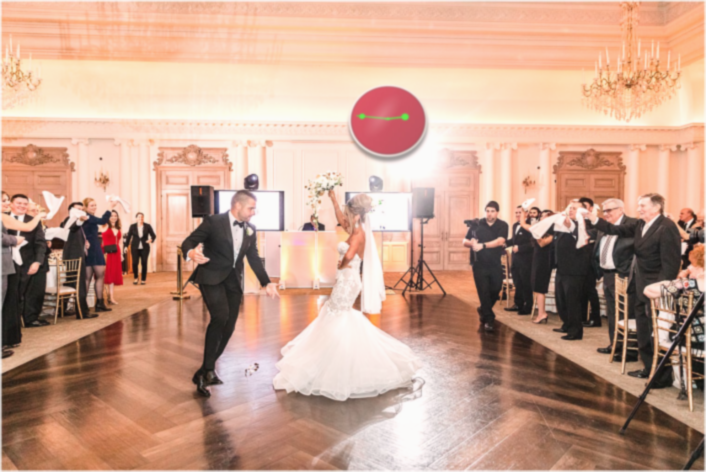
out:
2 h 46 min
